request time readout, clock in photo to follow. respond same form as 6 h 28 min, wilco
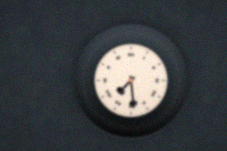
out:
7 h 29 min
